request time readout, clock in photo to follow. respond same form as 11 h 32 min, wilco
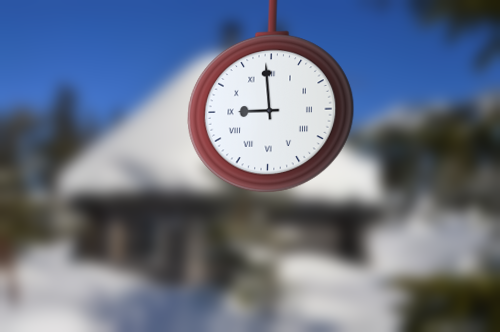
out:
8 h 59 min
